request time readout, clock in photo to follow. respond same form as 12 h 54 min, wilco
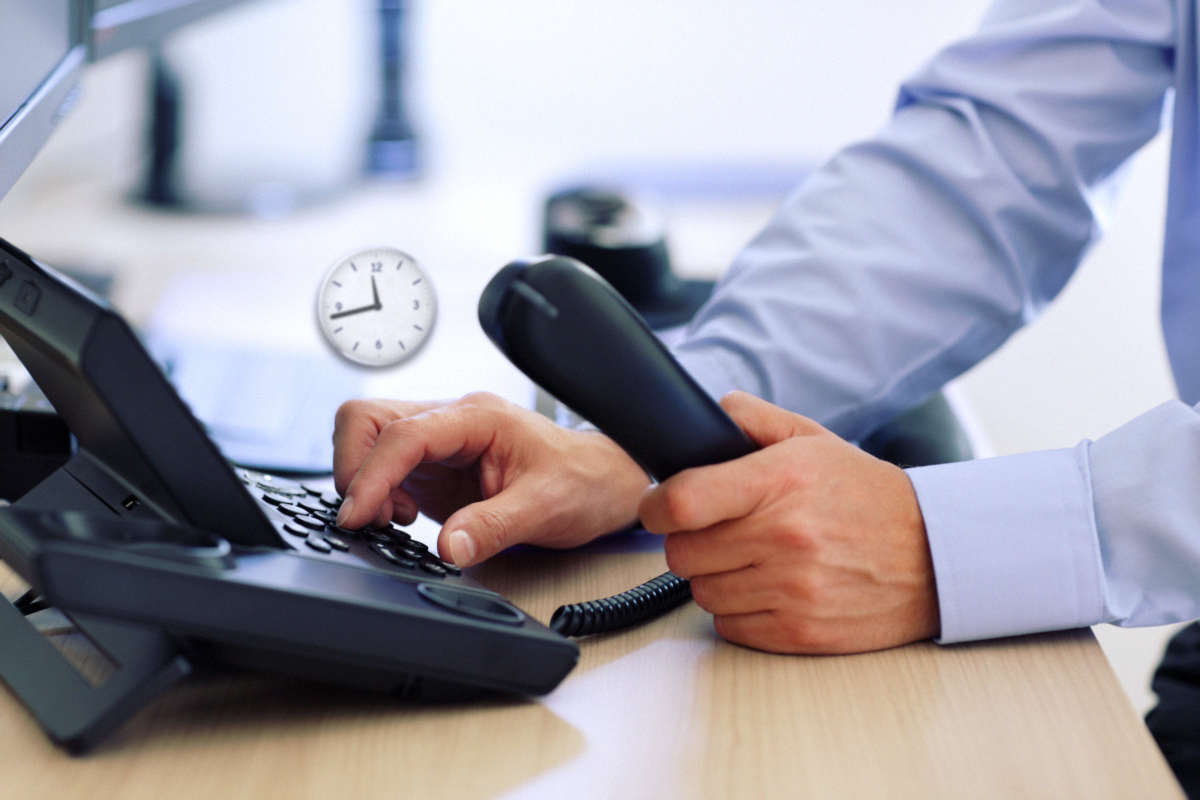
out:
11 h 43 min
